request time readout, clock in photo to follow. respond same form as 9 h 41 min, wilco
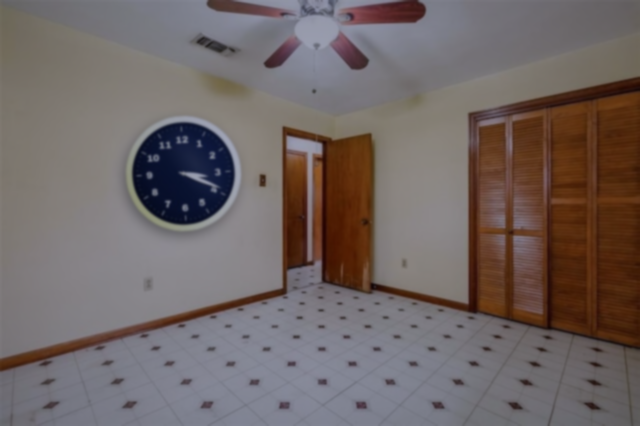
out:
3 h 19 min
